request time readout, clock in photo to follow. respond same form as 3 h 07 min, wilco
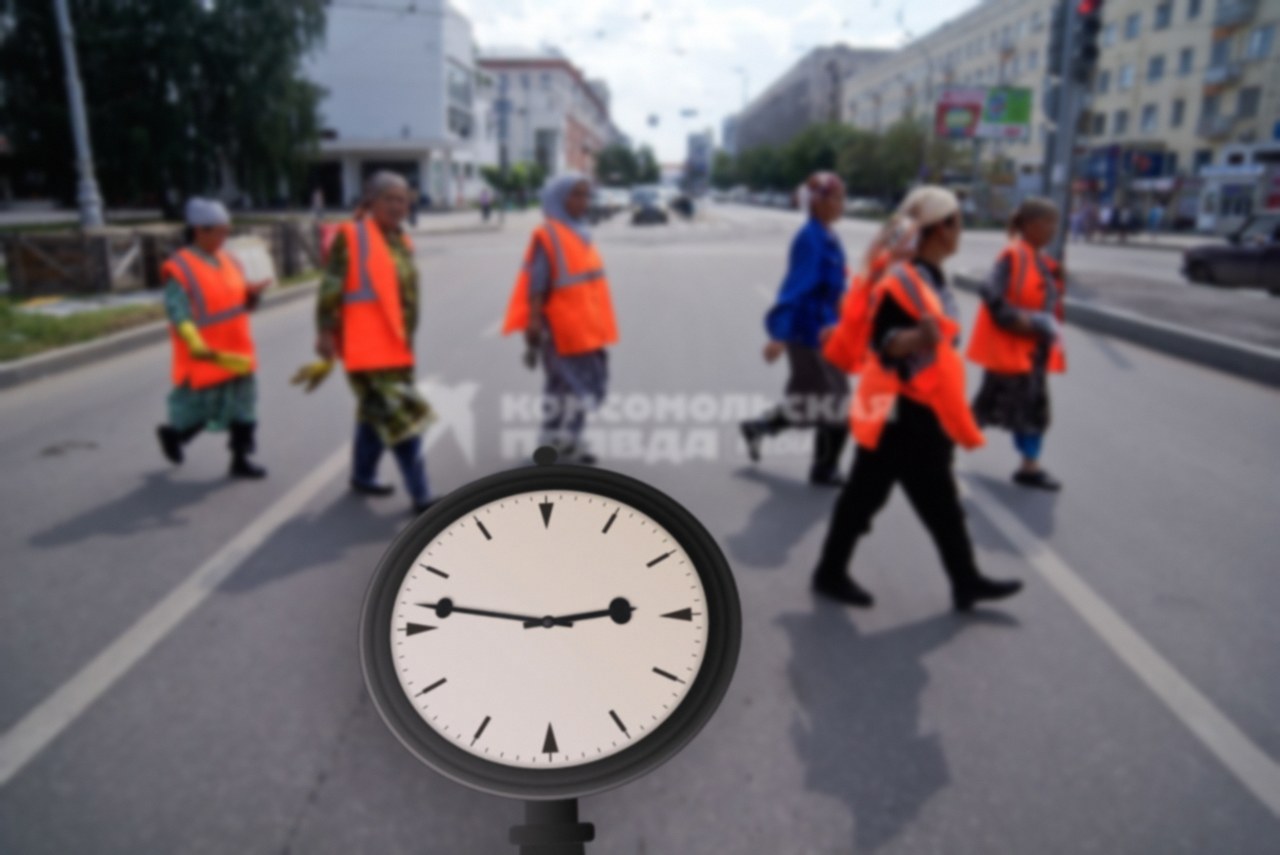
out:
2 h 47 min
